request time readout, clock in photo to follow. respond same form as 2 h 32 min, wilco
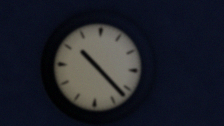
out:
10 h 22 min
